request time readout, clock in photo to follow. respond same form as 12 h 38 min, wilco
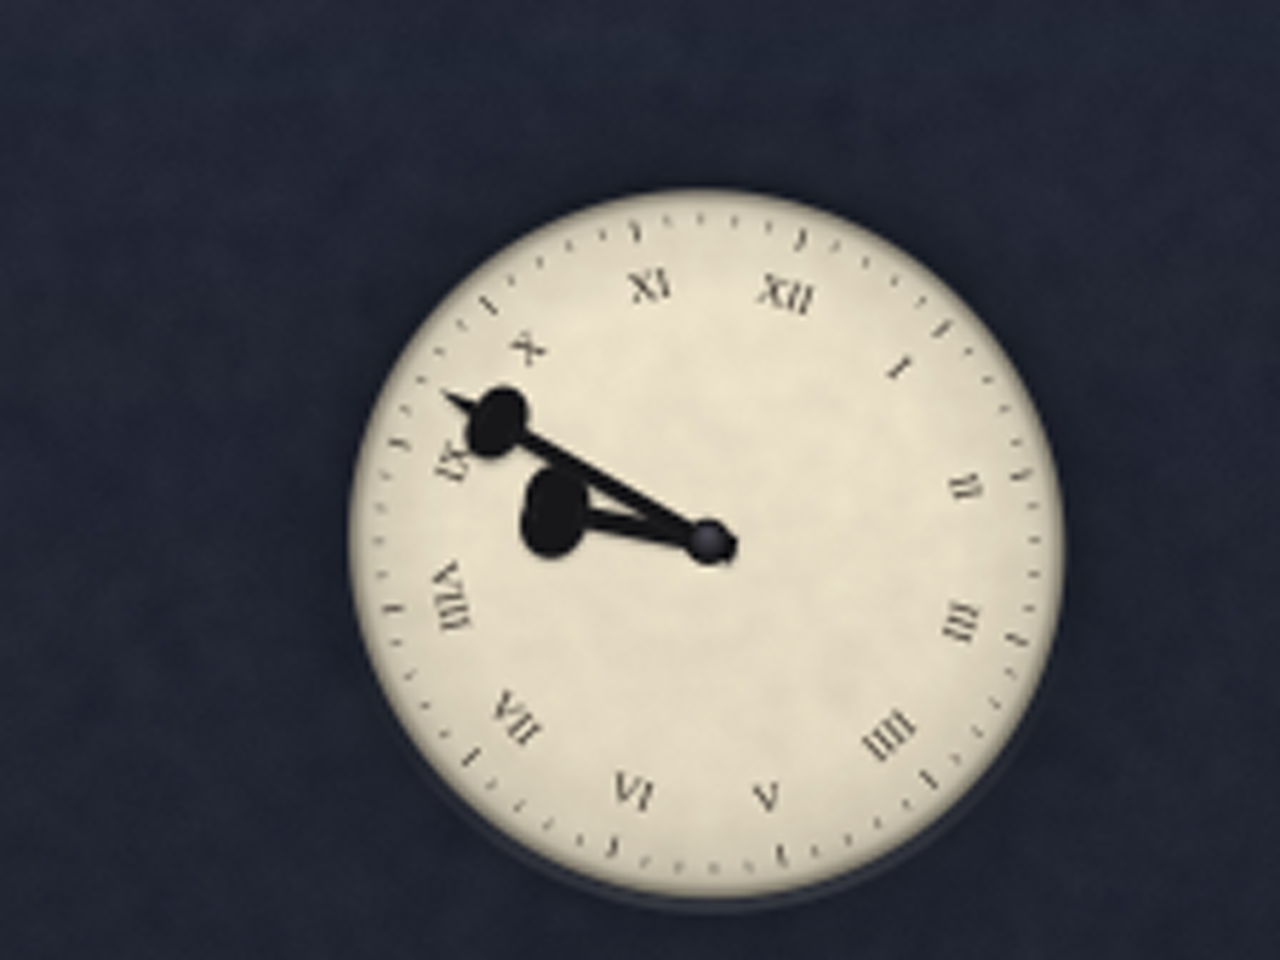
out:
8 h 47 min
